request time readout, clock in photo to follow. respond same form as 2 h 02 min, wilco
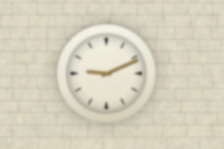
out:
9 h 11 min
